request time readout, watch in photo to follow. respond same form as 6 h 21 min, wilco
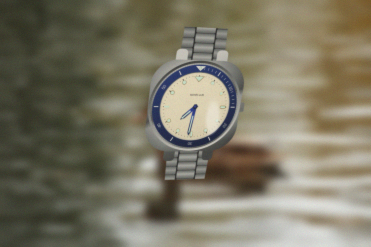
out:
7 h 31 min
